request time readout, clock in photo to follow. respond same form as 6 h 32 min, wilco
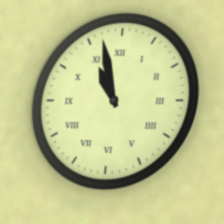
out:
10 h 57 min
